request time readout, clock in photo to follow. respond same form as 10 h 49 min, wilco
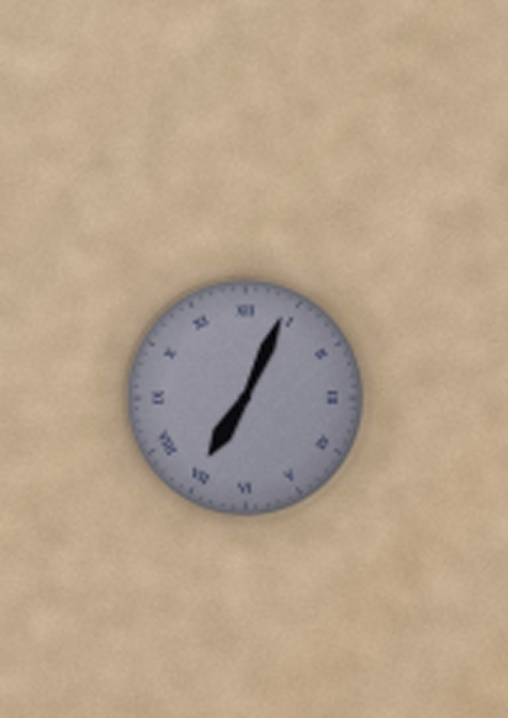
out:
7 h 04 min
